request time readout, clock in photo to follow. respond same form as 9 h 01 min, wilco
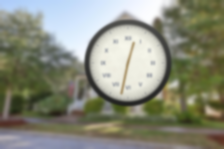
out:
12 h 32 min
